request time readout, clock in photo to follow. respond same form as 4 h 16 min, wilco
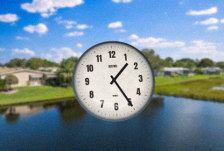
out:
1 h 25 min
